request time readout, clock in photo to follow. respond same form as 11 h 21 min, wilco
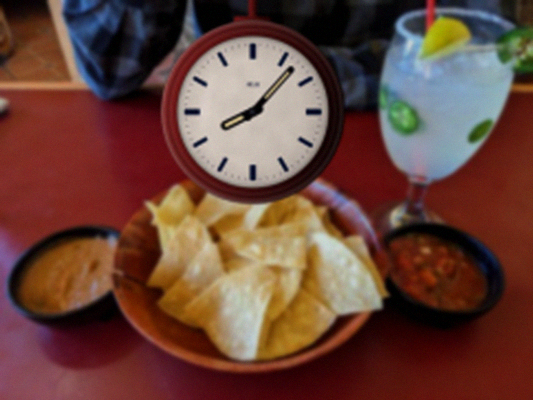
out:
8 h 07 min
